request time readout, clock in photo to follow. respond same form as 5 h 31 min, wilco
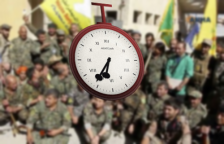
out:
6 h 36 min
